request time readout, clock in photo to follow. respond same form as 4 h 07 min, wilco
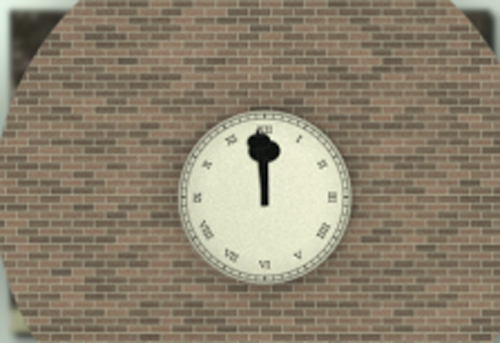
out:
11 h 59 min
